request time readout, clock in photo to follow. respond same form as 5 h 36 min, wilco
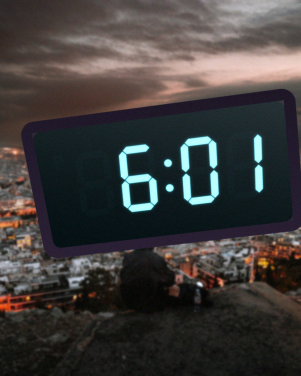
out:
6 h 01 min
